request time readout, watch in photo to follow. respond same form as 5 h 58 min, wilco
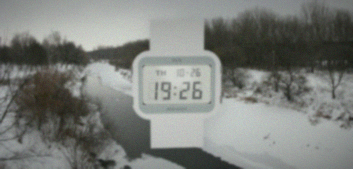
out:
19 h 26 min
